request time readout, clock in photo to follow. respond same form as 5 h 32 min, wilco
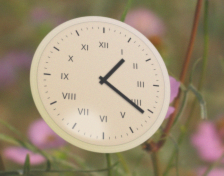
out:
1 h 21 min
